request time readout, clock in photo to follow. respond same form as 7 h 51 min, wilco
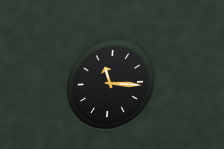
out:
11 h 16 min
